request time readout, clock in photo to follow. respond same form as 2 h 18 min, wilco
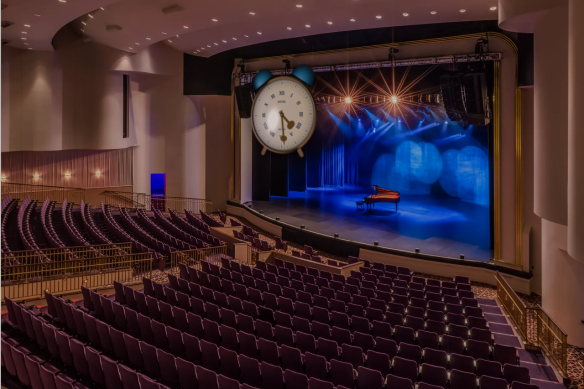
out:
4 h 29 min
